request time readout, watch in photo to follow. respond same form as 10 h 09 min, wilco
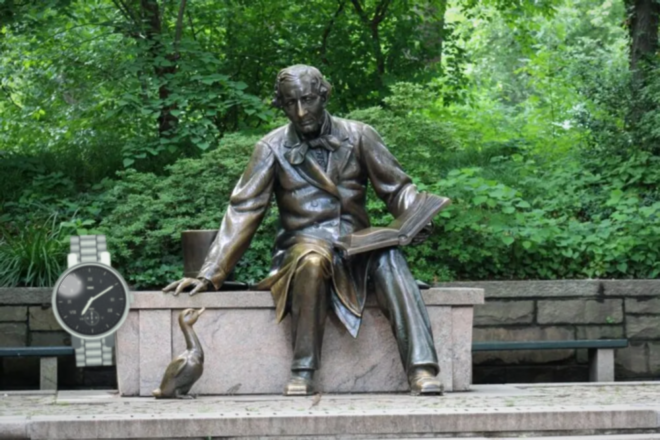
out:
7 h 10 min
